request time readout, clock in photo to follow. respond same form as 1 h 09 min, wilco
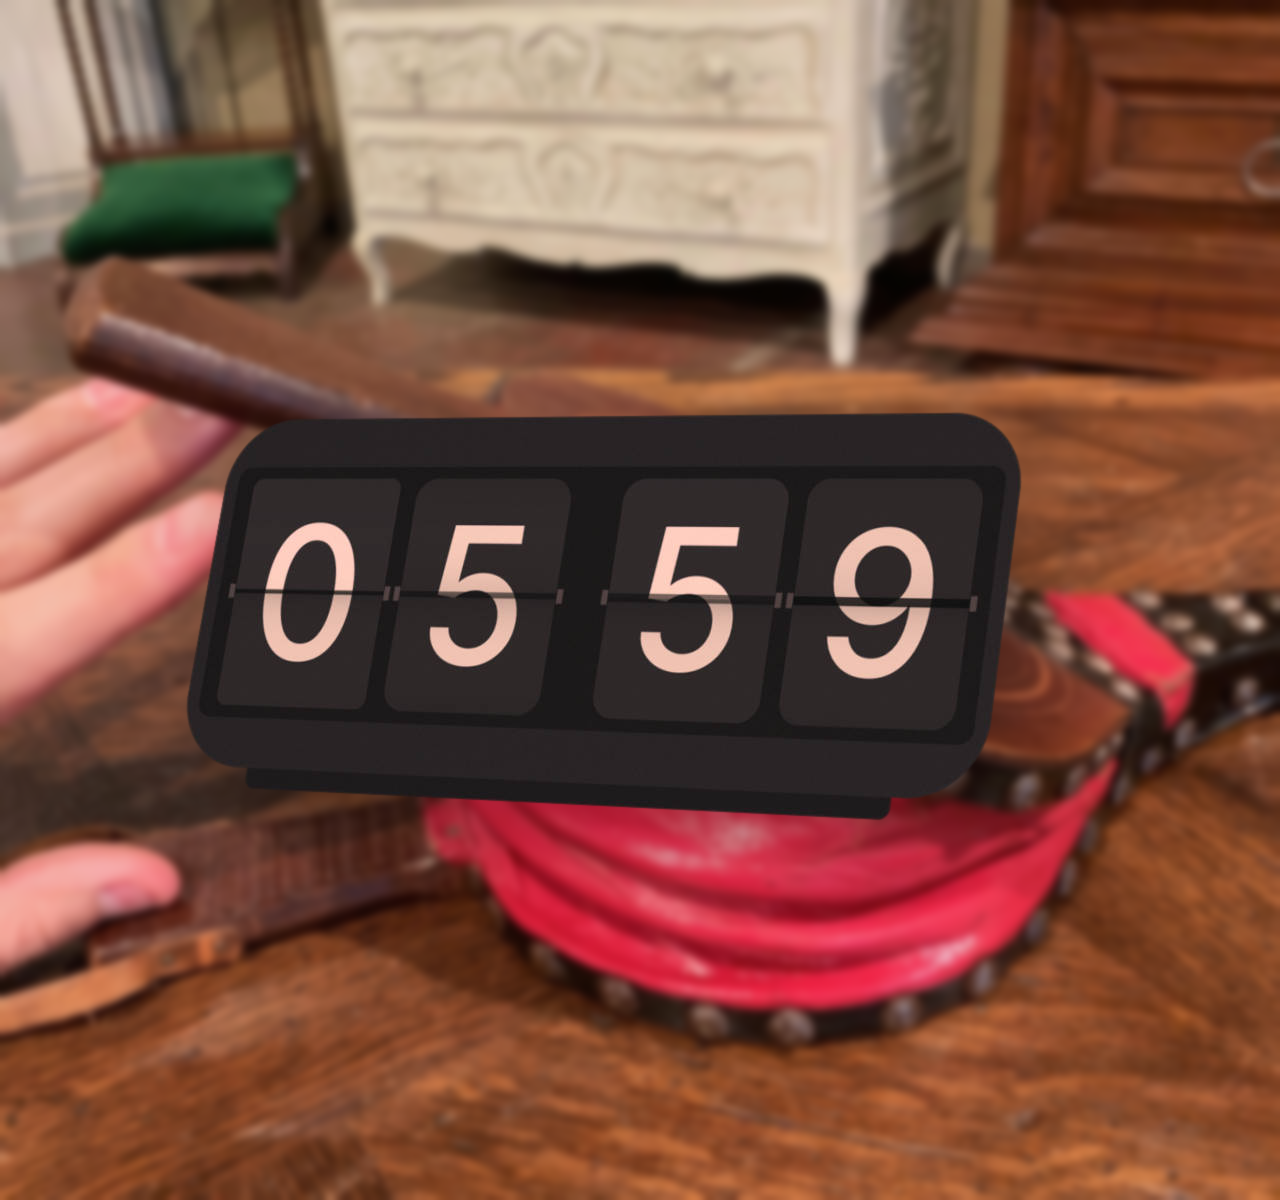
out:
5 h 59 min
